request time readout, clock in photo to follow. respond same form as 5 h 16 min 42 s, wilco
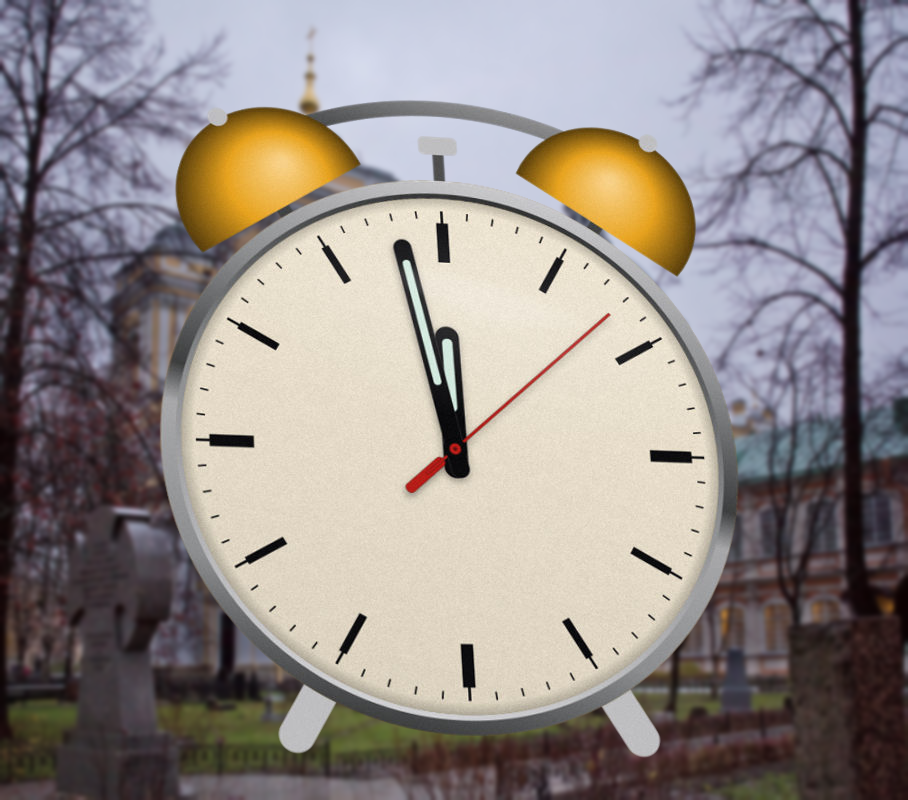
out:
11 h 58 min 08 s
